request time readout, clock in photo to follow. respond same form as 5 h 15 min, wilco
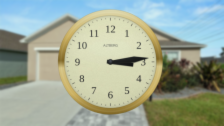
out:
3 h 14 min
